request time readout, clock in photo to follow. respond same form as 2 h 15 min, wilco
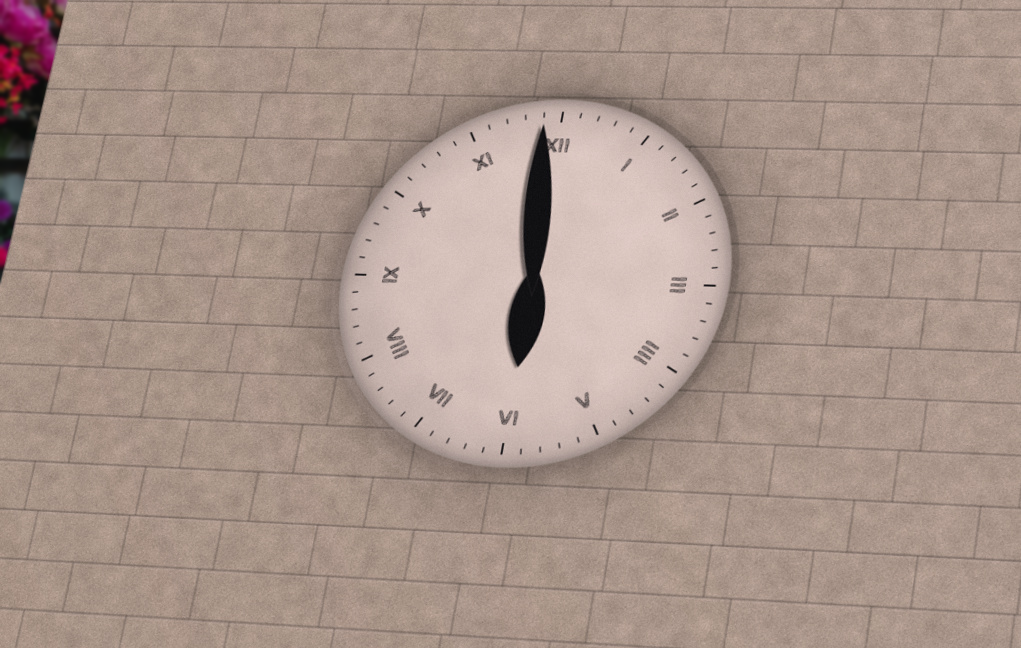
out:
5 h 59 min
